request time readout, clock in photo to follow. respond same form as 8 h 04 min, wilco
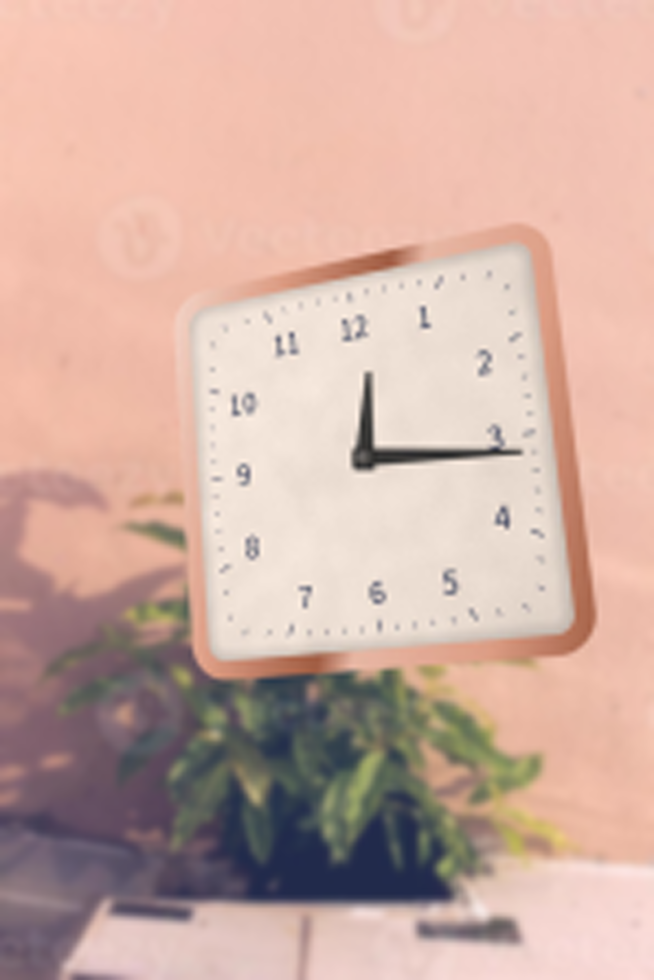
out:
12 h 16 min
